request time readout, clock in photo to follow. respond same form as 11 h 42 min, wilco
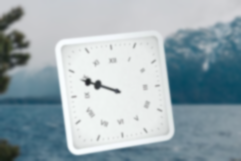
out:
9 h 49 min
